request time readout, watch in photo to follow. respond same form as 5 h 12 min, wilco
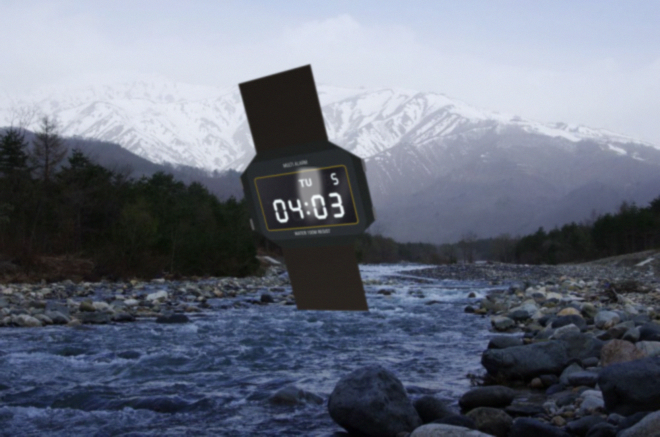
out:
4 h 03 min
